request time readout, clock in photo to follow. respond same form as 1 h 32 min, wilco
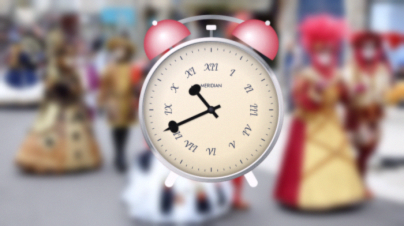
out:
10 h 41 min
